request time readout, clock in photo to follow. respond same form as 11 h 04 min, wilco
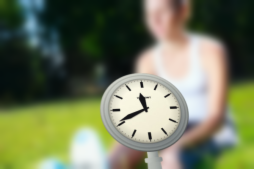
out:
11 h 41 min
